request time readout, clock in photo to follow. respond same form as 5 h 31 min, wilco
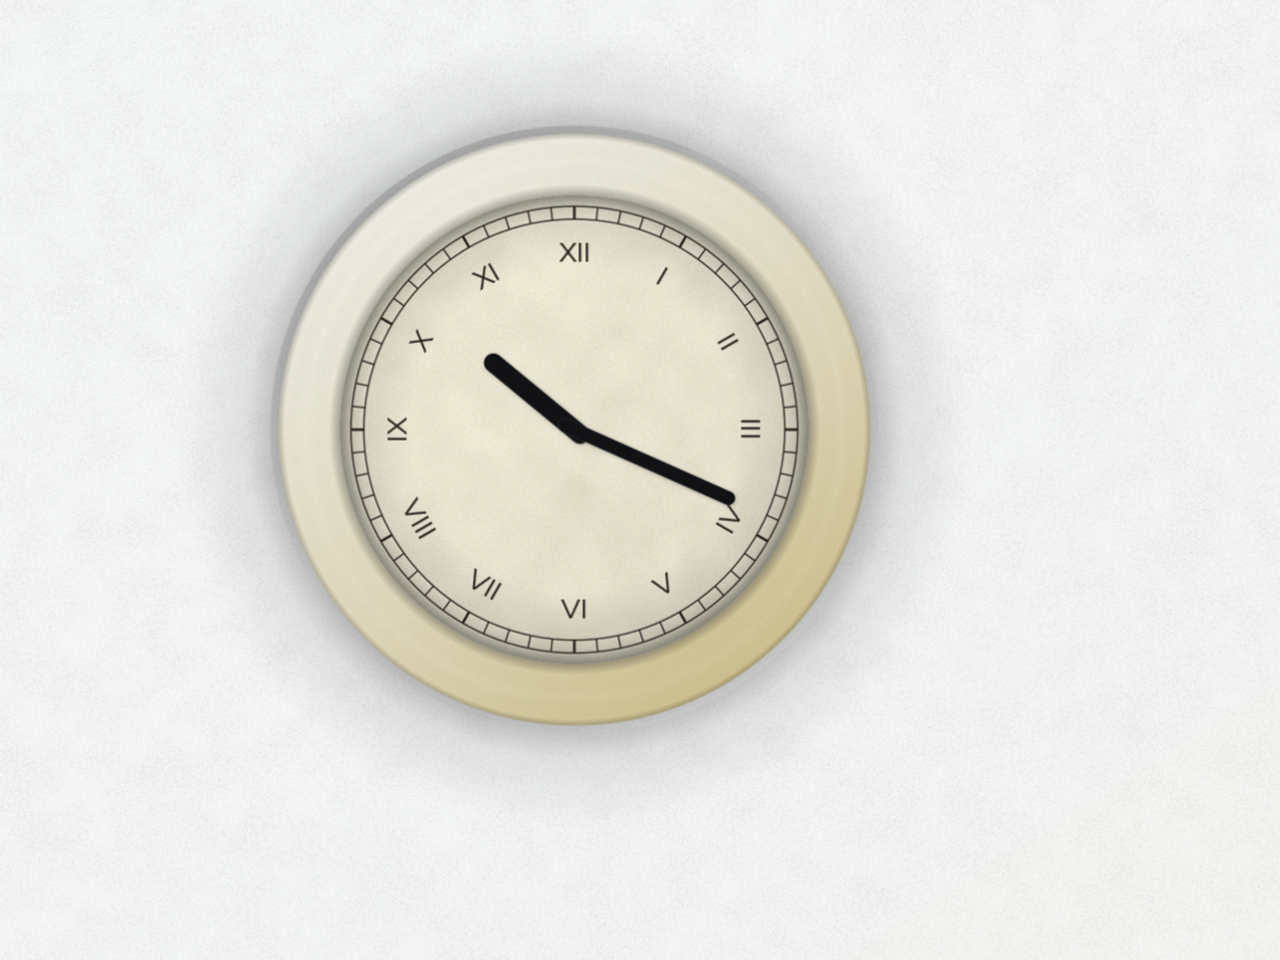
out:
10 h 19 min
